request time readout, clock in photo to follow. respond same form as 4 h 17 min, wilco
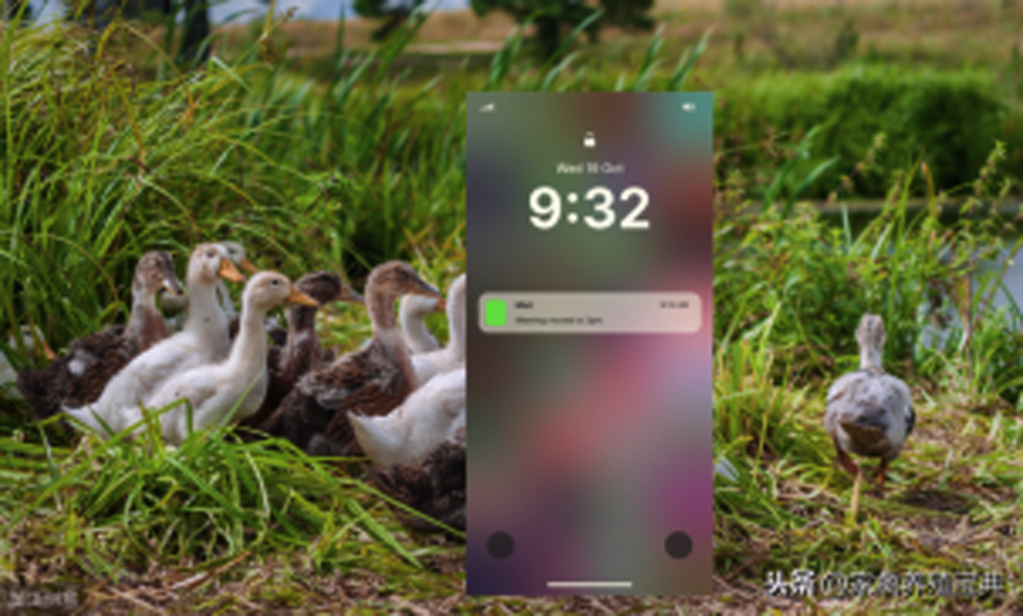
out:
9 h 32 min
